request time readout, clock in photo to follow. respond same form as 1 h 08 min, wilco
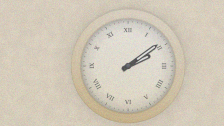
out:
2 h 09 min
